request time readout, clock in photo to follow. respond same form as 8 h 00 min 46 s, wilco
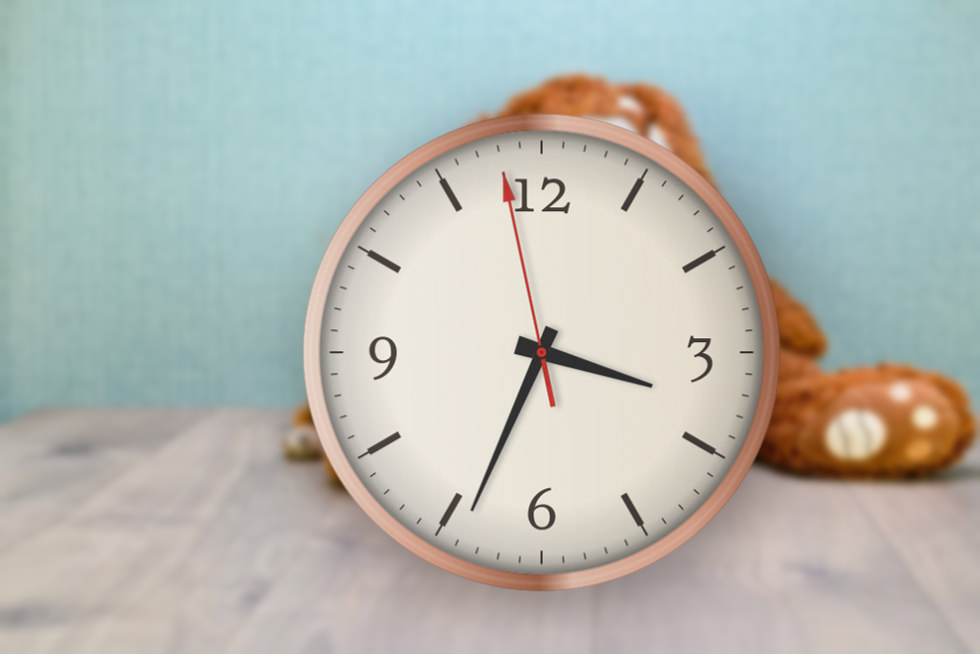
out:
3 h 33 min 58 s
